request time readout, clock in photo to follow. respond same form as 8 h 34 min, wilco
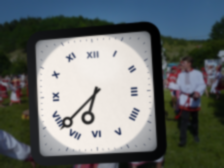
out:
6 h 38 min
